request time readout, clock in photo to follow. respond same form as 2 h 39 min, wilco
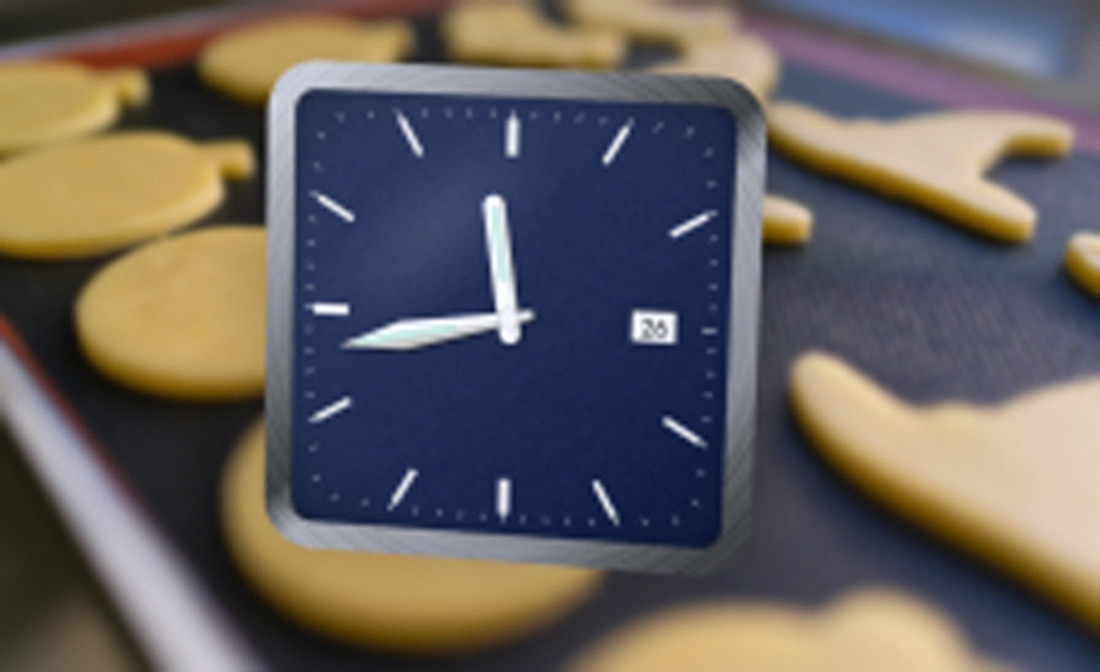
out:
11 h 43 min
